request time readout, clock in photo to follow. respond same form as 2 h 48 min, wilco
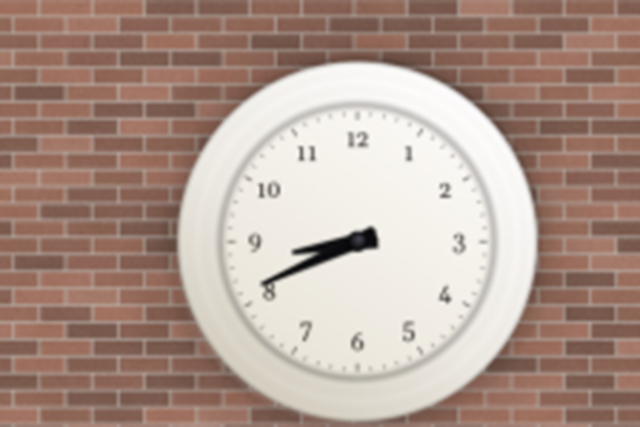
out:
8 h 41 min
